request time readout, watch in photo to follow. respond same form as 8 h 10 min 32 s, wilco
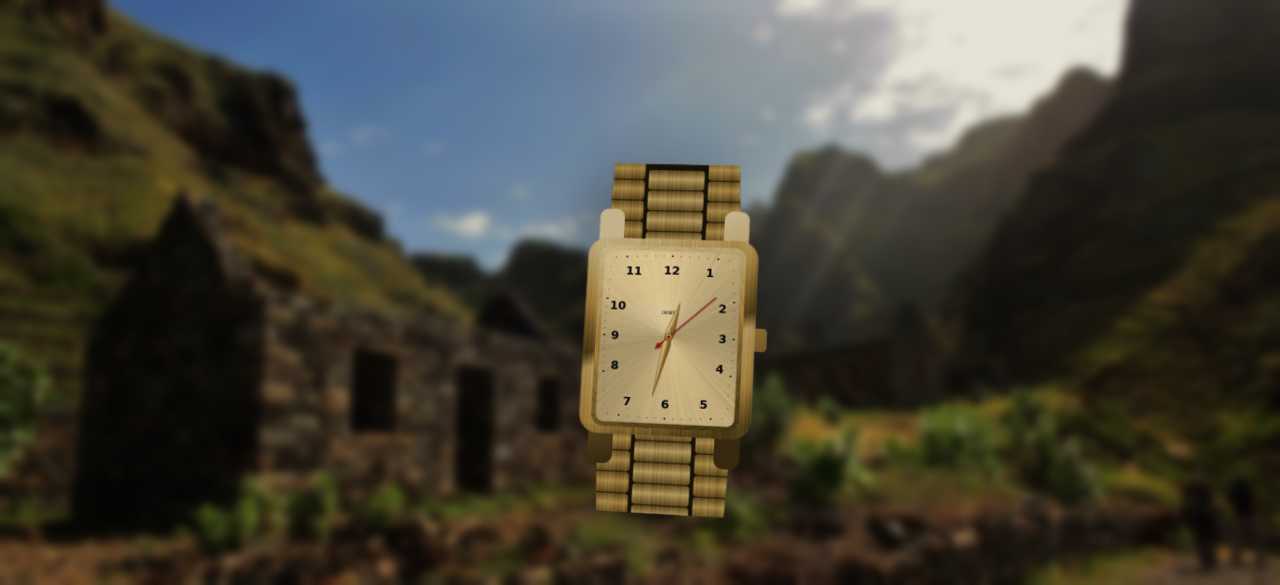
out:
12 h 32 min 08 s
